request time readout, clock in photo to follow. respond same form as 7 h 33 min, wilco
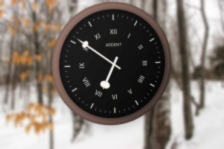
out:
6 h 51 min
